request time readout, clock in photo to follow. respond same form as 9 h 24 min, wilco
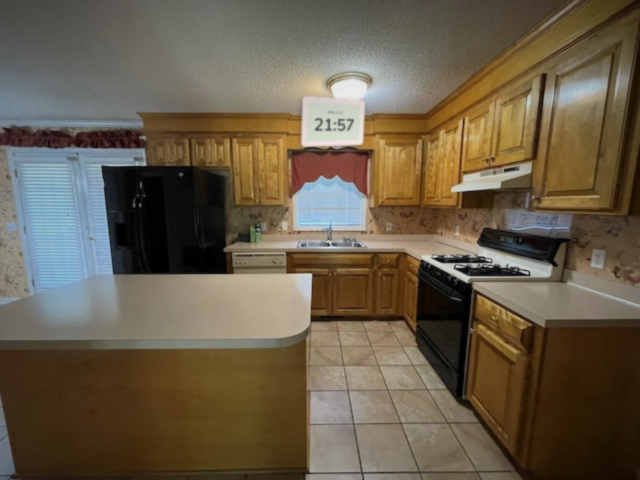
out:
21 h 57 min
